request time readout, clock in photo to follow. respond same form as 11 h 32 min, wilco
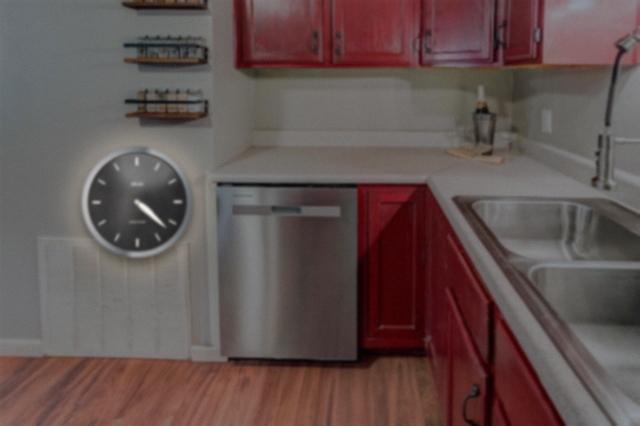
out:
4 h 22 min
